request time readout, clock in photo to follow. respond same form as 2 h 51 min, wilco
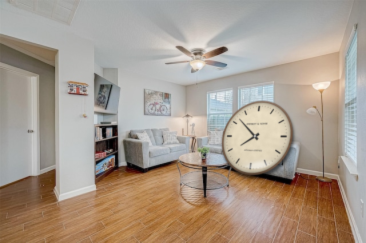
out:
7 h 52 min
